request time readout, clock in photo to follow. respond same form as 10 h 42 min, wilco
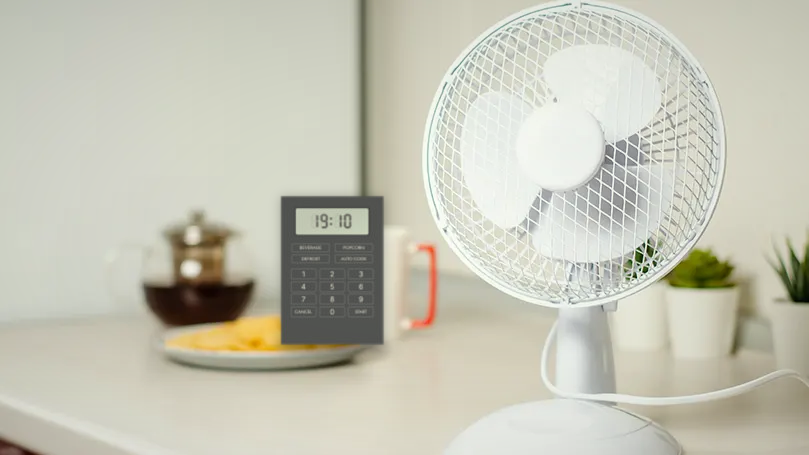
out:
19 h 10 min
